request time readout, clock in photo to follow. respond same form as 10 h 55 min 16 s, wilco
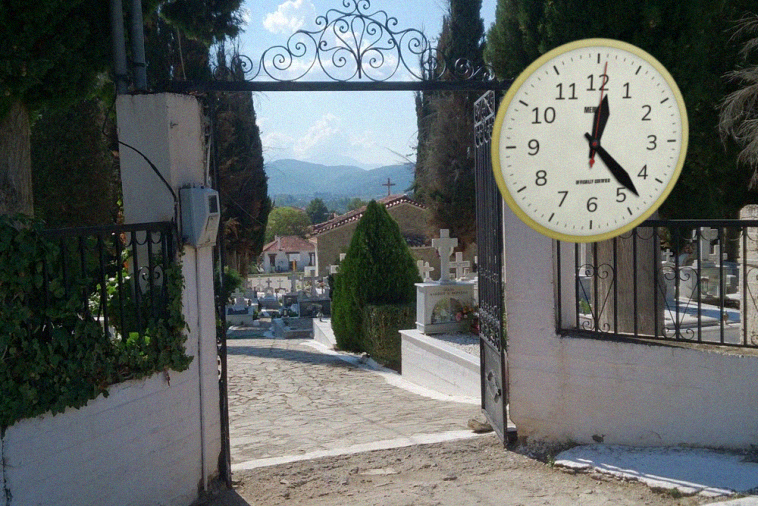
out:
12 h 23 min 01 s
